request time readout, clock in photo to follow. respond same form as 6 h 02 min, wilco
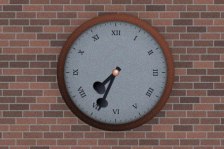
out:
7 h 34 min
